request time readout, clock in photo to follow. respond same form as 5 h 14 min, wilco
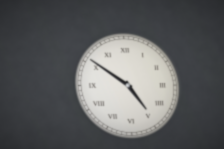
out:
4 h 51 min
